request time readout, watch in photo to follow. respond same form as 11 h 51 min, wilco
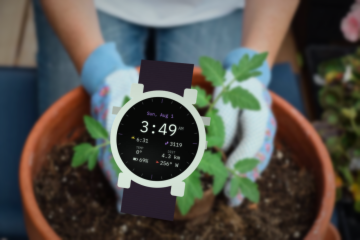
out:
3 h 49 min
